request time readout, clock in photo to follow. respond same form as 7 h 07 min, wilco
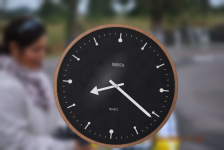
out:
8 h 21 min
